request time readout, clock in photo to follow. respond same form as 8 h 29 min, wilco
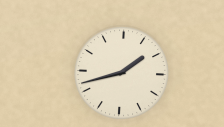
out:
1 h 42 min
